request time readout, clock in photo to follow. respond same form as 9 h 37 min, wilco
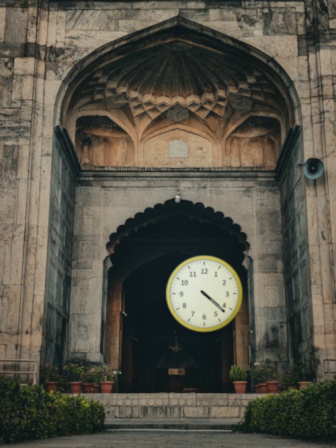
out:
4 h 22 min
